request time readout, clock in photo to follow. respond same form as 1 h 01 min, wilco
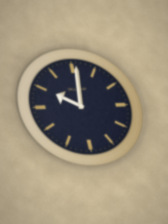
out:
10 h 01 min
